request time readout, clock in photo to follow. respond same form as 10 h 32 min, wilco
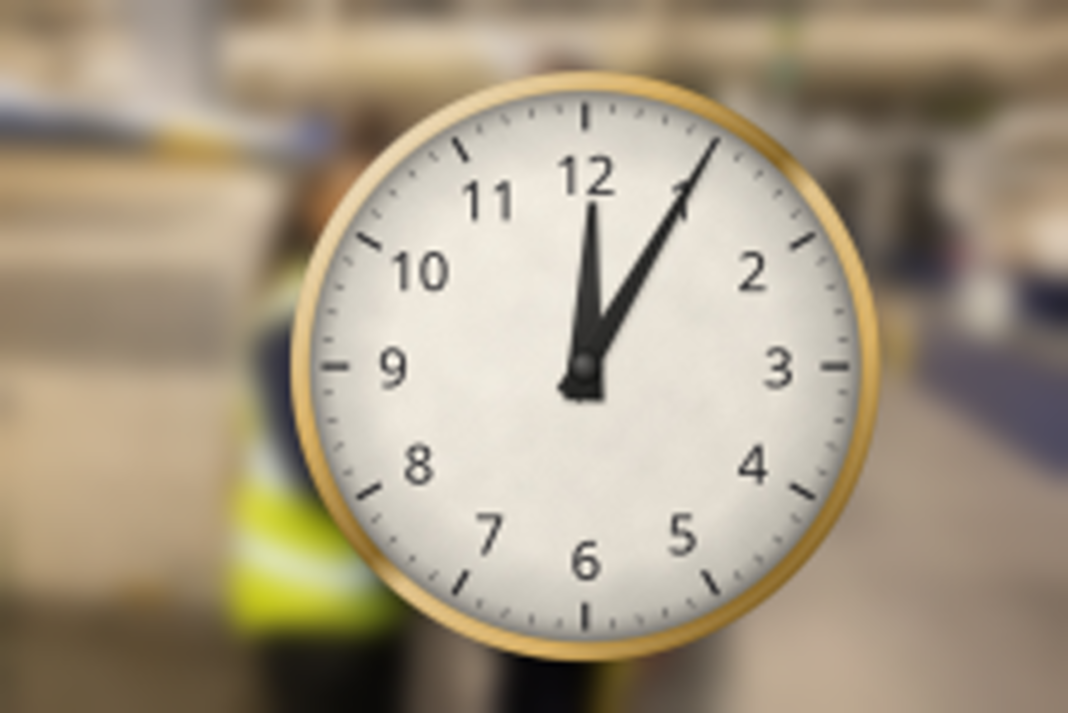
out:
12 h 05 min
